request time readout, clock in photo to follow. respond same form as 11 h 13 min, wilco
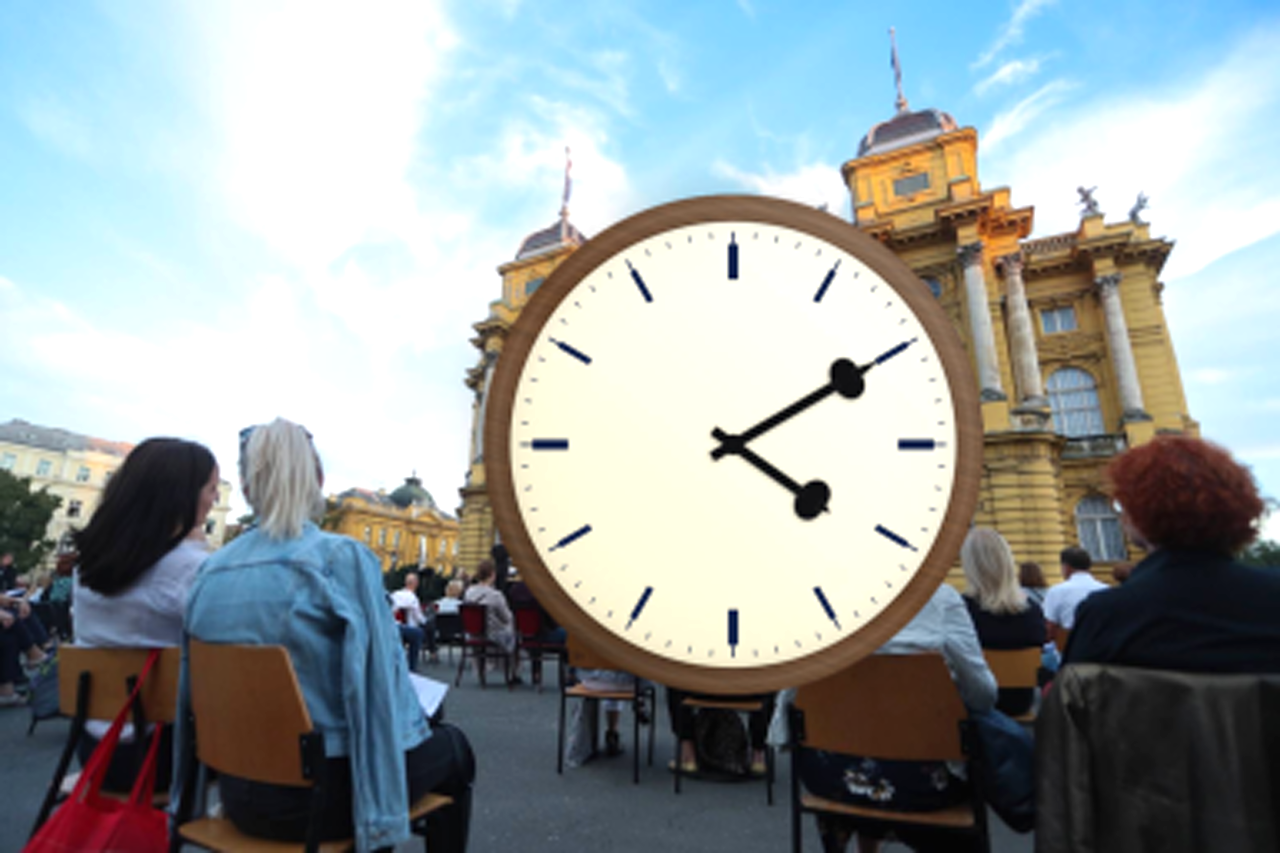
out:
4 h 10 min
